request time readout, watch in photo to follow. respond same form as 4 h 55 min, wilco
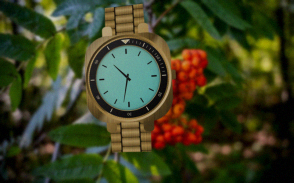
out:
10 h 32 min
